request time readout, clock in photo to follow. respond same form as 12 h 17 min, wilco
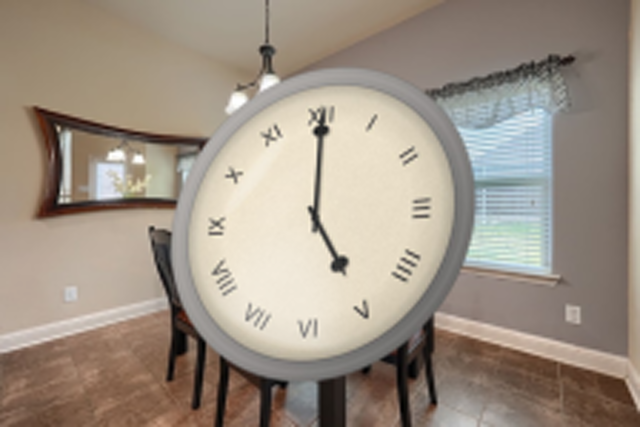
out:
5 h 00 min
